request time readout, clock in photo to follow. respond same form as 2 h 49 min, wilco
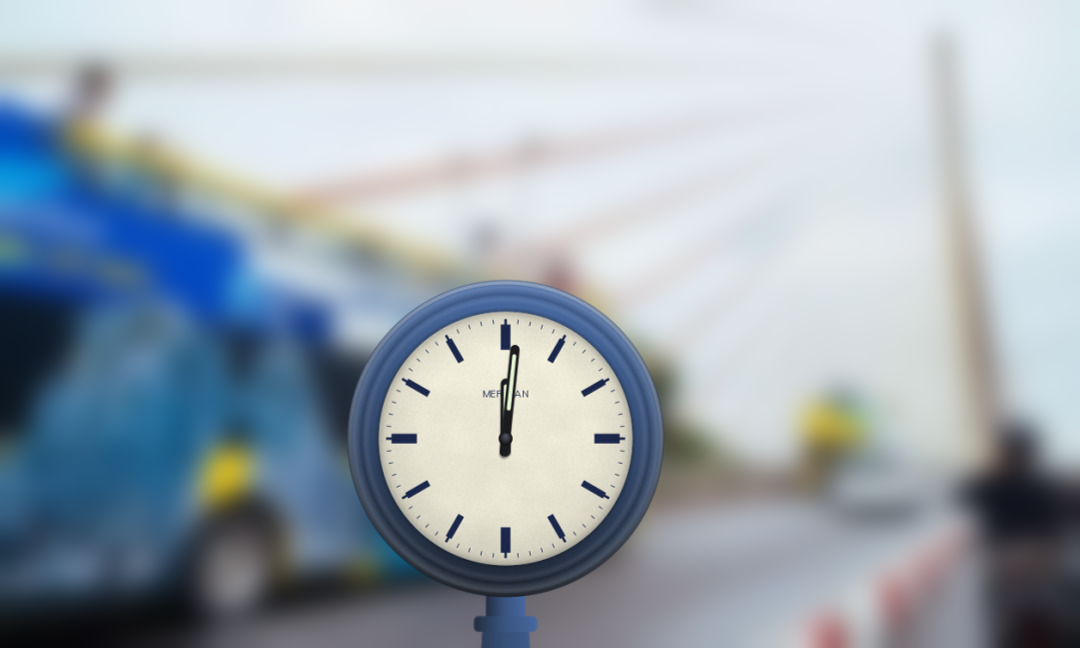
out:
12 h 01 min
